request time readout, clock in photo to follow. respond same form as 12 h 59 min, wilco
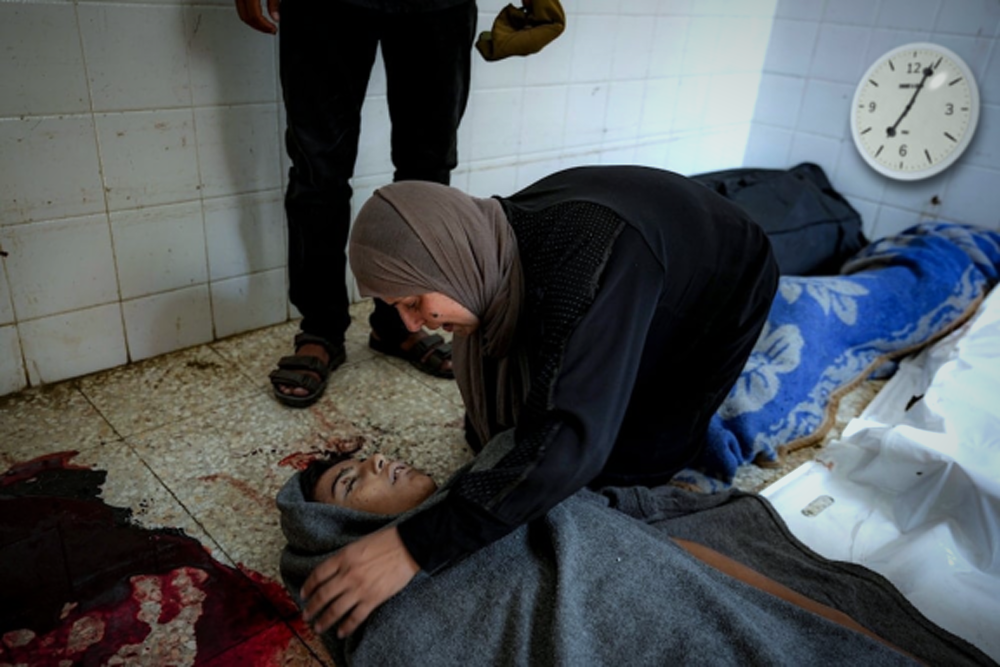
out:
7 h 04 min
